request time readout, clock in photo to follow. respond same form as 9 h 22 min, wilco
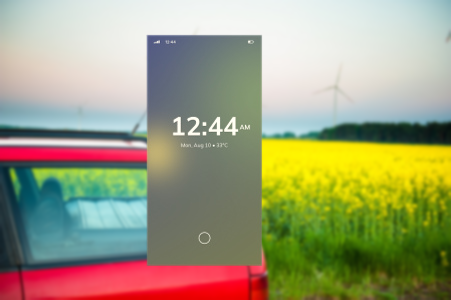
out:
12 h 44 min
